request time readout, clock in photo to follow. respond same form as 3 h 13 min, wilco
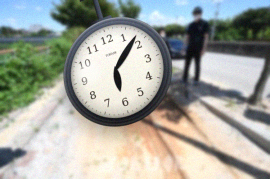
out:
6 h 08 min
